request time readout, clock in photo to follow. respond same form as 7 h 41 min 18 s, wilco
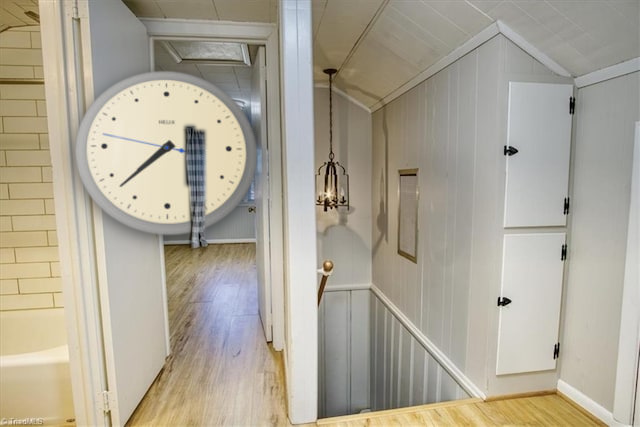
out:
7 h 37 min 47 s
